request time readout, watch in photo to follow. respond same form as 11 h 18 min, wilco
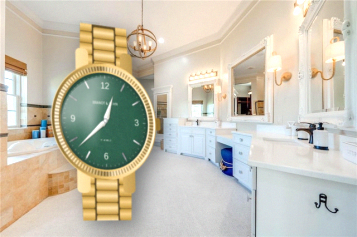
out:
12 h 38 min
